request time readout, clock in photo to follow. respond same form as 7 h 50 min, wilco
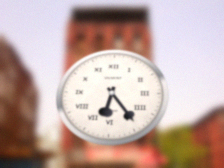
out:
6 h 24 min
